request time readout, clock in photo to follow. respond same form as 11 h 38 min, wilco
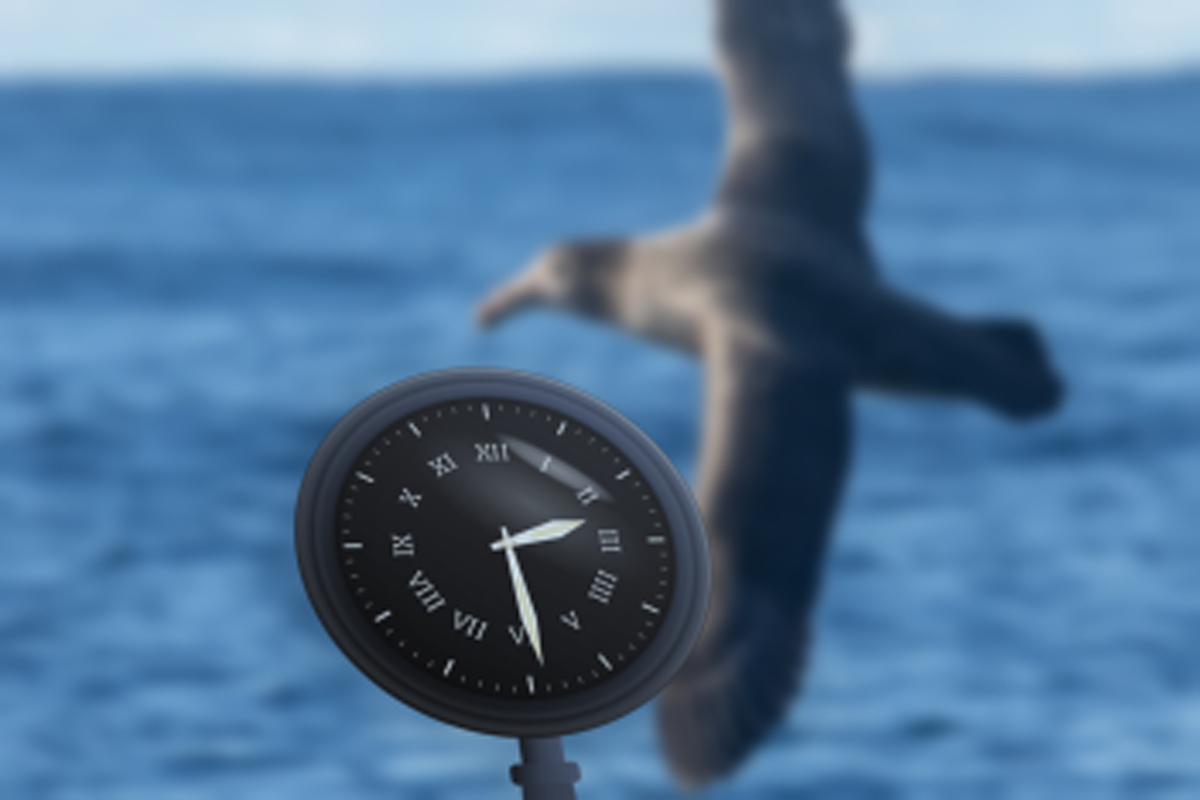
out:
2 h 29 min
